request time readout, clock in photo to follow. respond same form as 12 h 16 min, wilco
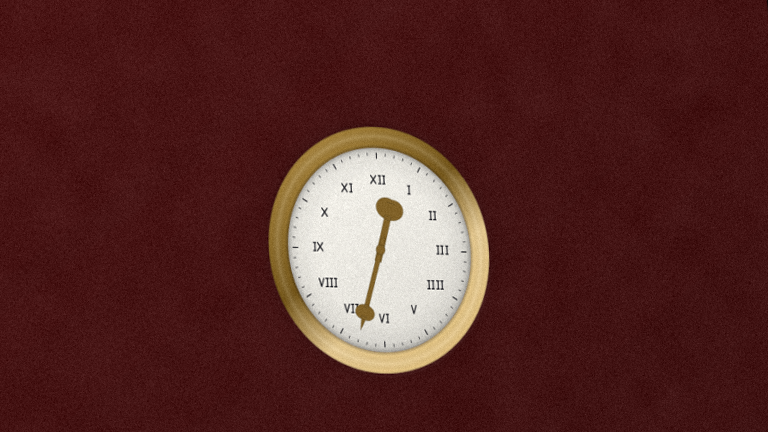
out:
12 h 33 min
